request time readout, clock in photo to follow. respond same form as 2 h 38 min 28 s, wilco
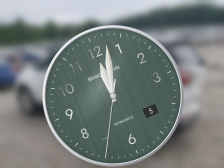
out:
12 h 02 min 35 s
